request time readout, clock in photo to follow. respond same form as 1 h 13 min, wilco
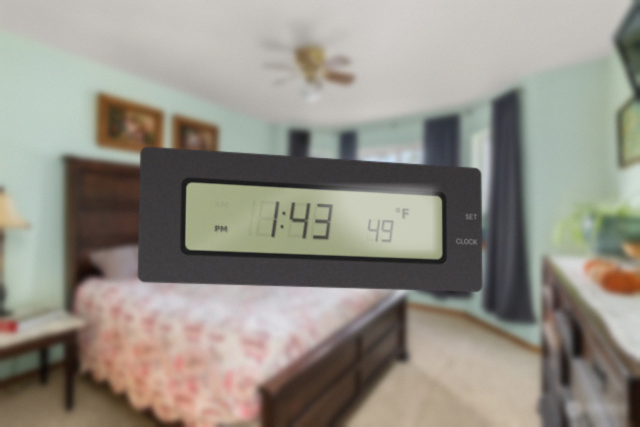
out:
1 h 43 min
